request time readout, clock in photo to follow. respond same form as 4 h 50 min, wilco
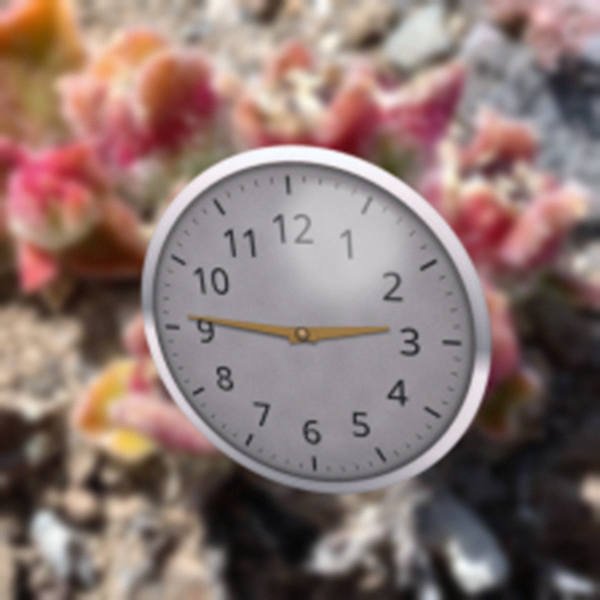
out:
2 h 46 min
